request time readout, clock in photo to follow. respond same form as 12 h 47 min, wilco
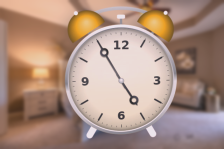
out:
4 h 55 min
